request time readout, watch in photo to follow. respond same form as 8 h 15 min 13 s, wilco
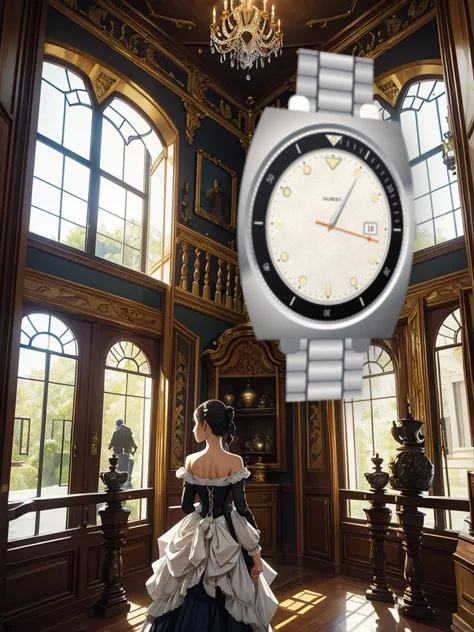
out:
1 h 05 min 17 s
